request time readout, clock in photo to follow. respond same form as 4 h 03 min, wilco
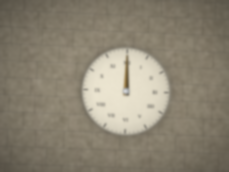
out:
12 h 00 min
